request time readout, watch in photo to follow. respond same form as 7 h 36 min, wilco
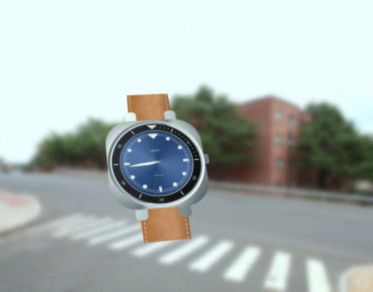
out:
8 h 44 min
